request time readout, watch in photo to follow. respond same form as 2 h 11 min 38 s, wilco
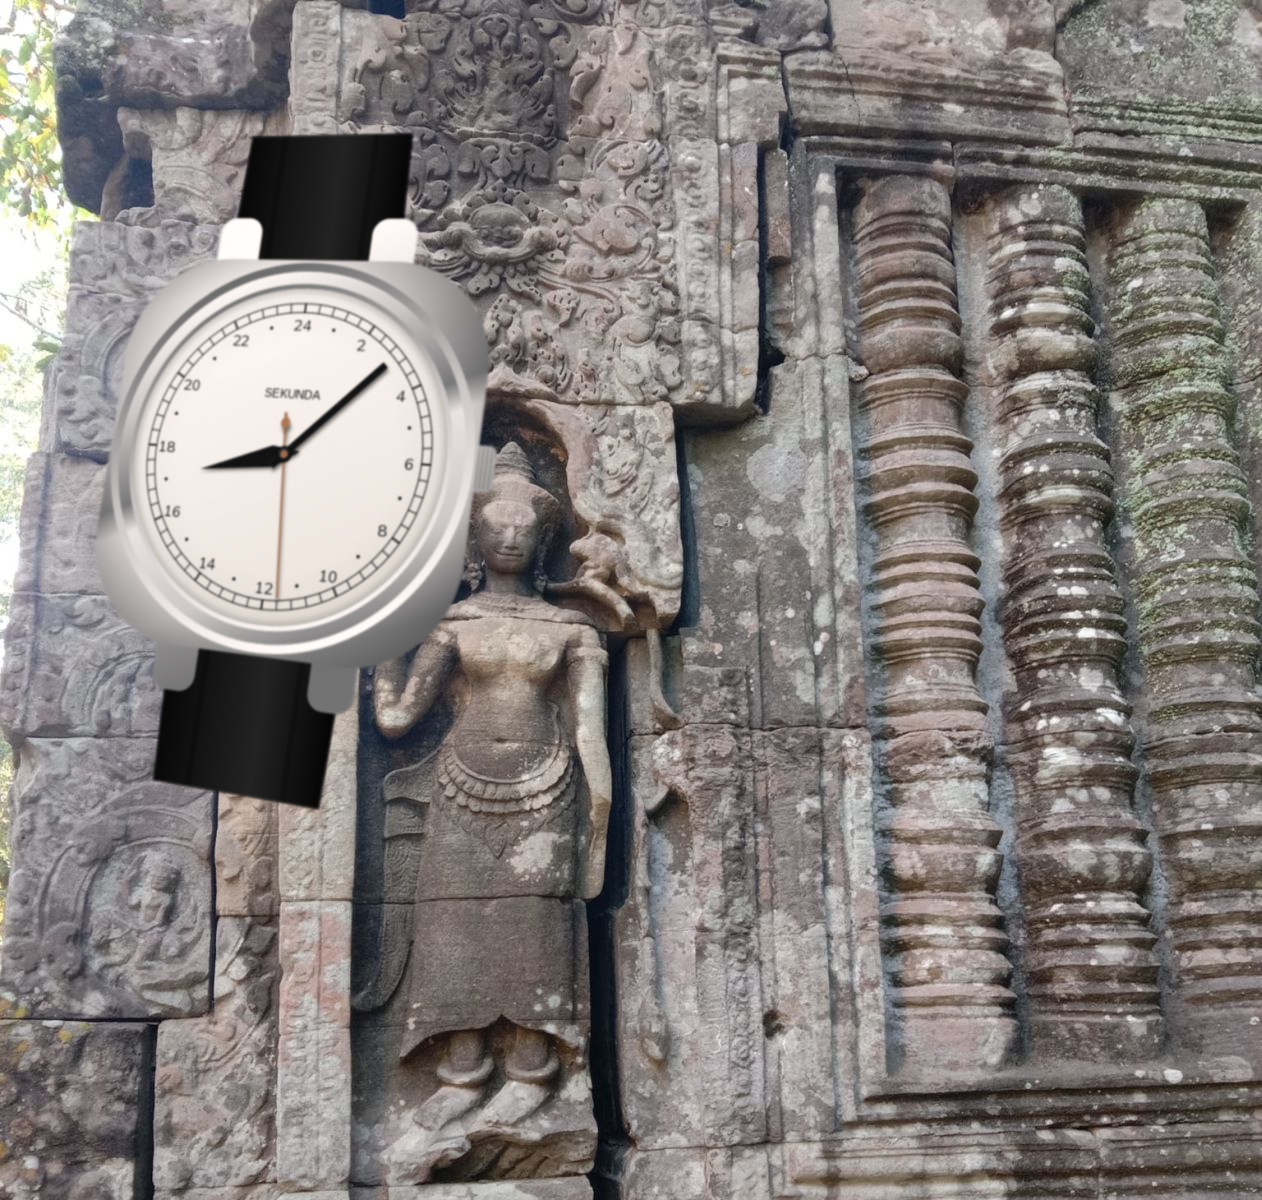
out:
17 h 07 min 29 s
